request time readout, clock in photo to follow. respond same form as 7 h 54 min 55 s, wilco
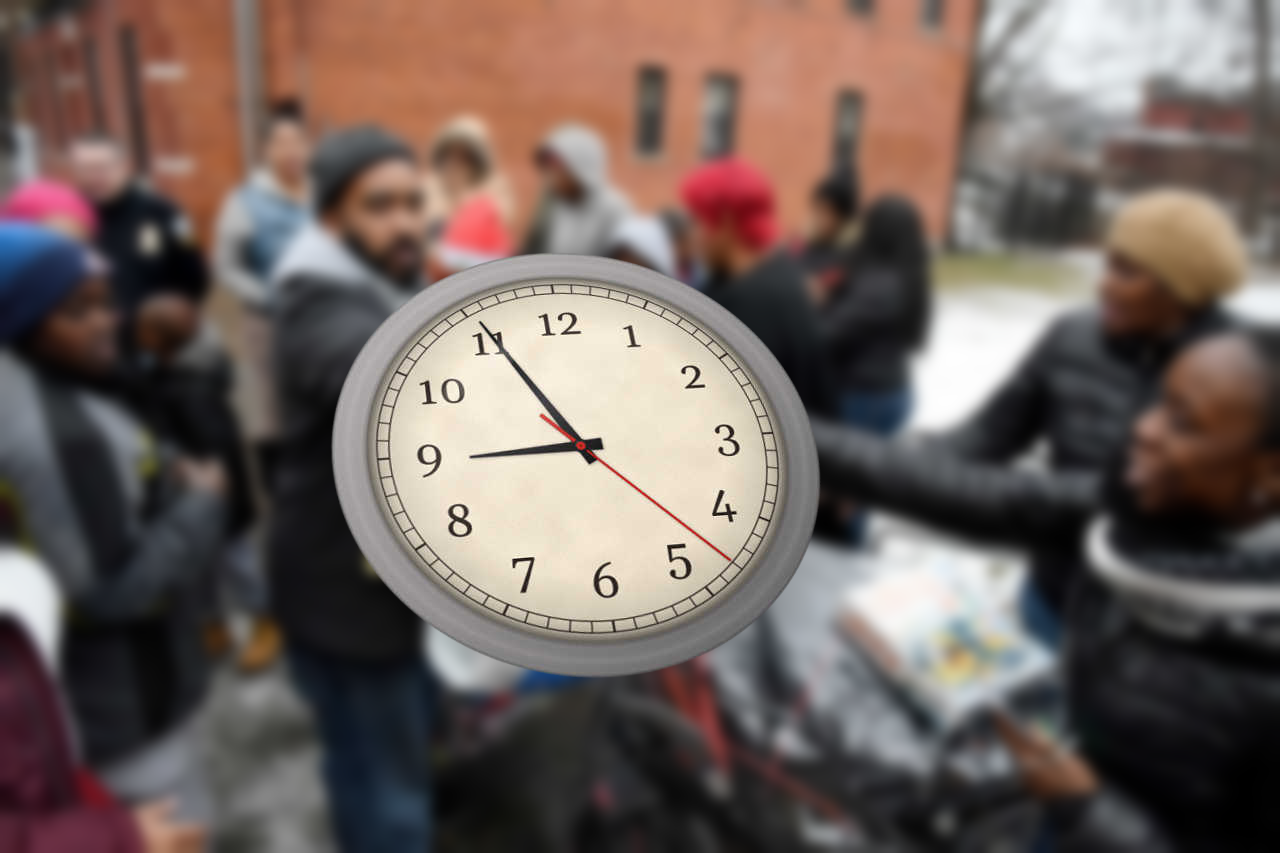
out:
8 h 55 min 23 s
